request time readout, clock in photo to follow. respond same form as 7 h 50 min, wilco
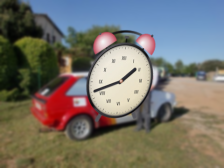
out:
1 h 42 min
